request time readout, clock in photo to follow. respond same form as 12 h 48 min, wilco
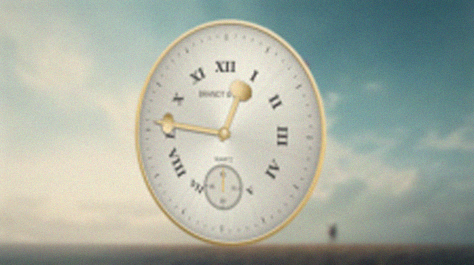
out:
12 h 46 min
